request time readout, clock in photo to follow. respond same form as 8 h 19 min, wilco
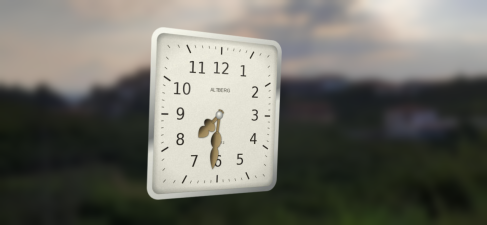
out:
7 h 31 min
